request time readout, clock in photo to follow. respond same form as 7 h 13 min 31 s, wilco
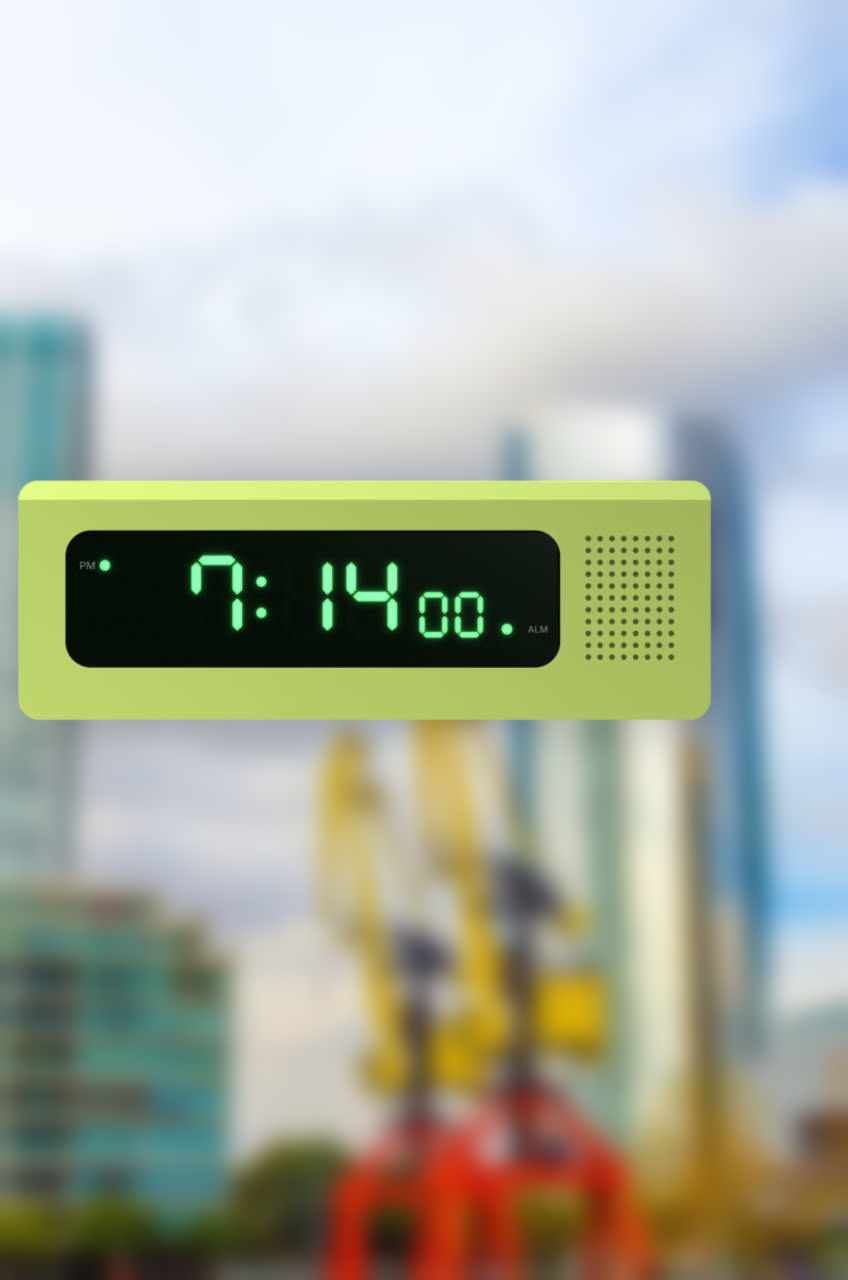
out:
7 h 14 min 00 s
